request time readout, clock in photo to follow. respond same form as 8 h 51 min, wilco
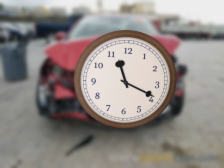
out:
11 h 19 min
